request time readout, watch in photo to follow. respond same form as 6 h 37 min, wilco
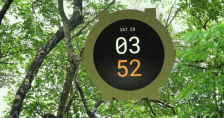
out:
3 h 52 min
